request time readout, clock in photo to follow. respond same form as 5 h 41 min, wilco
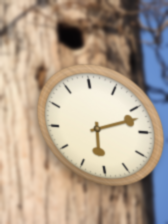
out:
6 h 12 min
